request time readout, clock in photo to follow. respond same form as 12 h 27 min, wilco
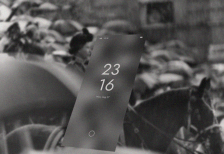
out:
23 h 16 min
